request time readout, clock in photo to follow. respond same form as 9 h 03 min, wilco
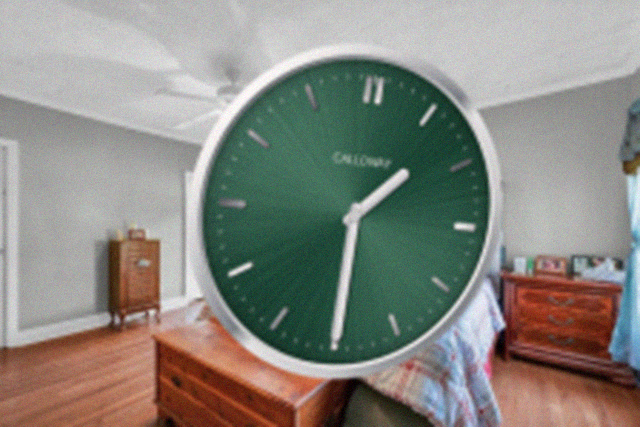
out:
1 h 30 min
